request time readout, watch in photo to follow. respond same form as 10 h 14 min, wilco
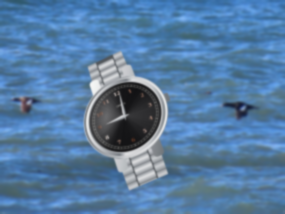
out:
9 h 01 min
